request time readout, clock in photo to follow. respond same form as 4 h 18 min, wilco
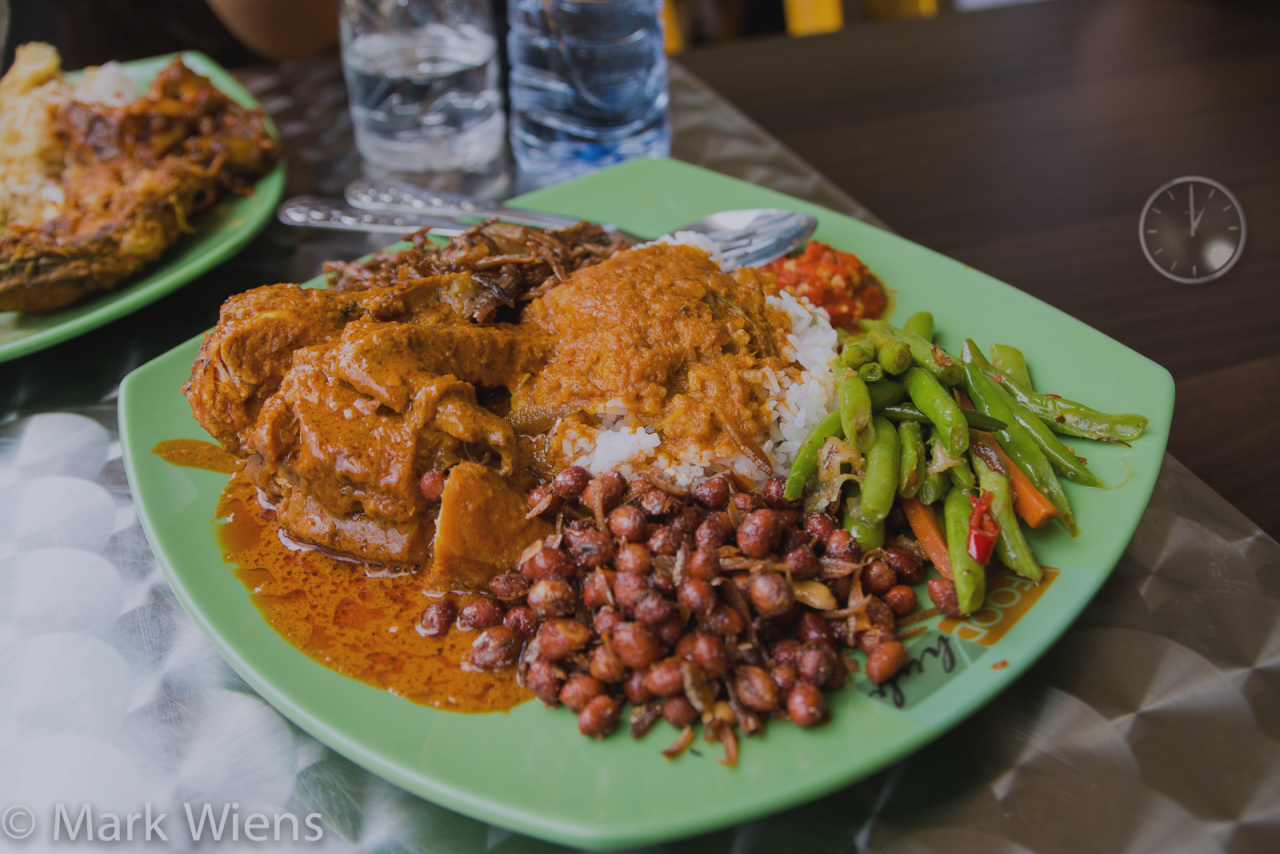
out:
1 h 00 min
